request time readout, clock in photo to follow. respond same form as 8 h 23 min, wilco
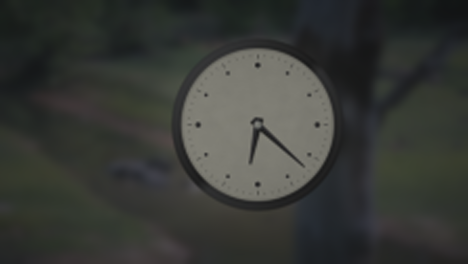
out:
6 h 22 min
